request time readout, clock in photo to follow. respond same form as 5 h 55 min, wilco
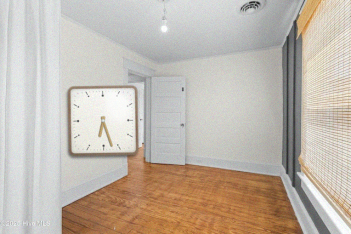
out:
6 h 27 min
